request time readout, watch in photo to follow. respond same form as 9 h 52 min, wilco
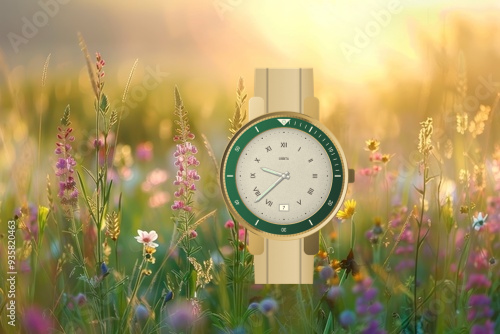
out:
9 h 38 min
